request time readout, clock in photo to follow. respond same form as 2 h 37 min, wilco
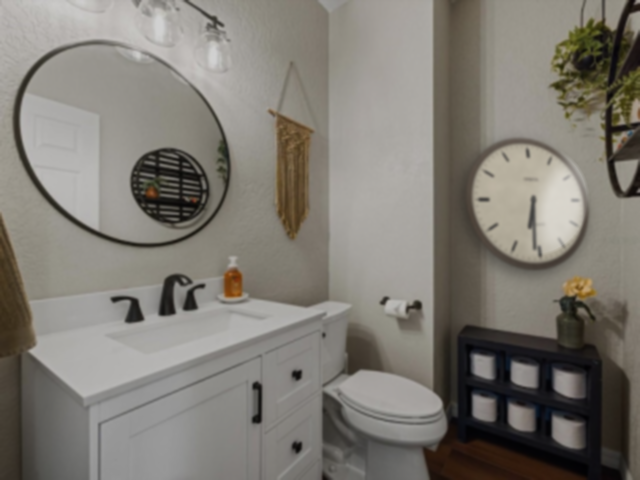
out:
6 h 31 min
